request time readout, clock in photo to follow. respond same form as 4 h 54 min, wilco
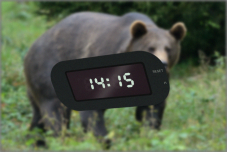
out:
14 h 15 min
